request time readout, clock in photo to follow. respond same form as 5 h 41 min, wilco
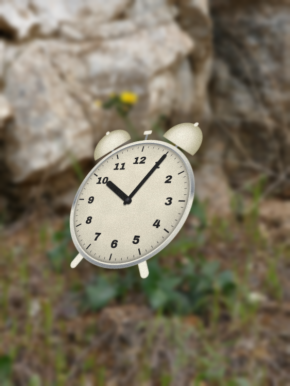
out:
10 h 05 min
